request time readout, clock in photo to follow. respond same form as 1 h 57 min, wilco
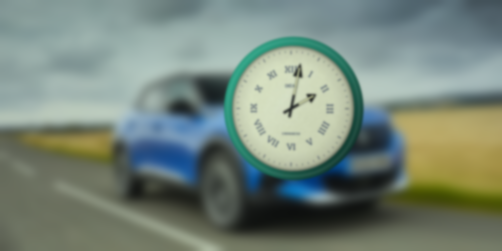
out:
2 h 02 min
